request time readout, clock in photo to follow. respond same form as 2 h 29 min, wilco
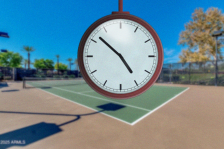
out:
4 h 52 min
